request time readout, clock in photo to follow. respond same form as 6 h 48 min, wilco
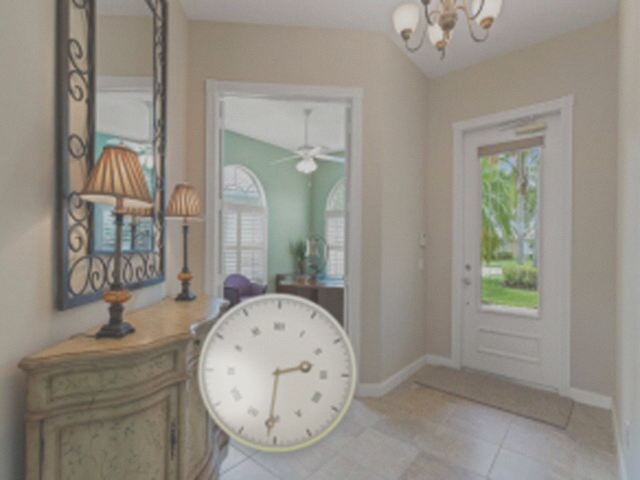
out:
2 h 31 min
